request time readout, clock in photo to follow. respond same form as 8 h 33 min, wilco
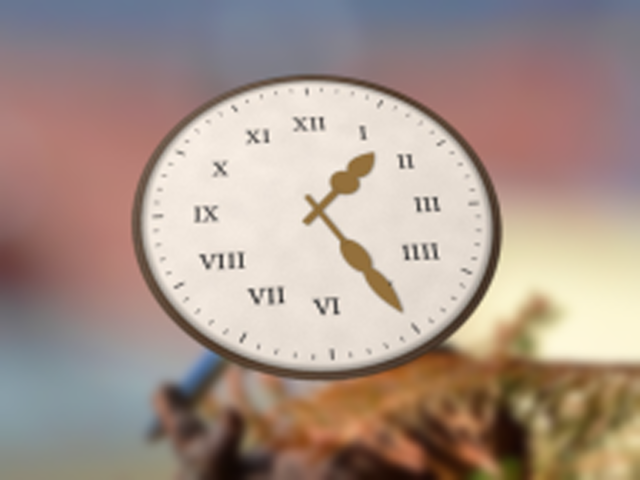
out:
1 h 25 min
